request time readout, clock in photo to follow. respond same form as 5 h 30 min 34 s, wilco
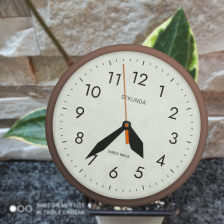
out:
4 h 35 min 57 s
